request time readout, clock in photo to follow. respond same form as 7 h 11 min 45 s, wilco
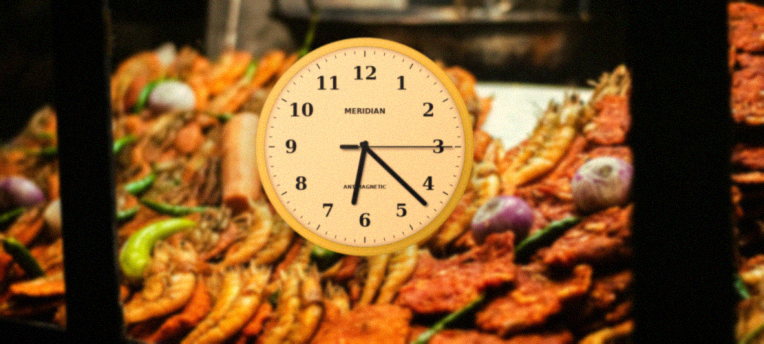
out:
6 h 22 min 15 s
